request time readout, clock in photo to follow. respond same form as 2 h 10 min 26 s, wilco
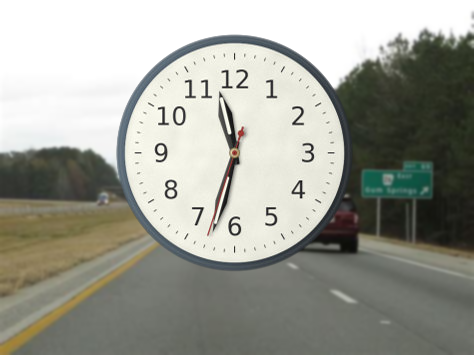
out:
11 h 32 min 33 s
